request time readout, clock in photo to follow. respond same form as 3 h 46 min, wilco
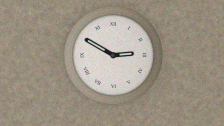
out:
2 h 50 min
